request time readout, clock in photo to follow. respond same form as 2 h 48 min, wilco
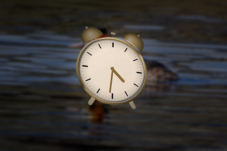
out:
4 h 31 min
